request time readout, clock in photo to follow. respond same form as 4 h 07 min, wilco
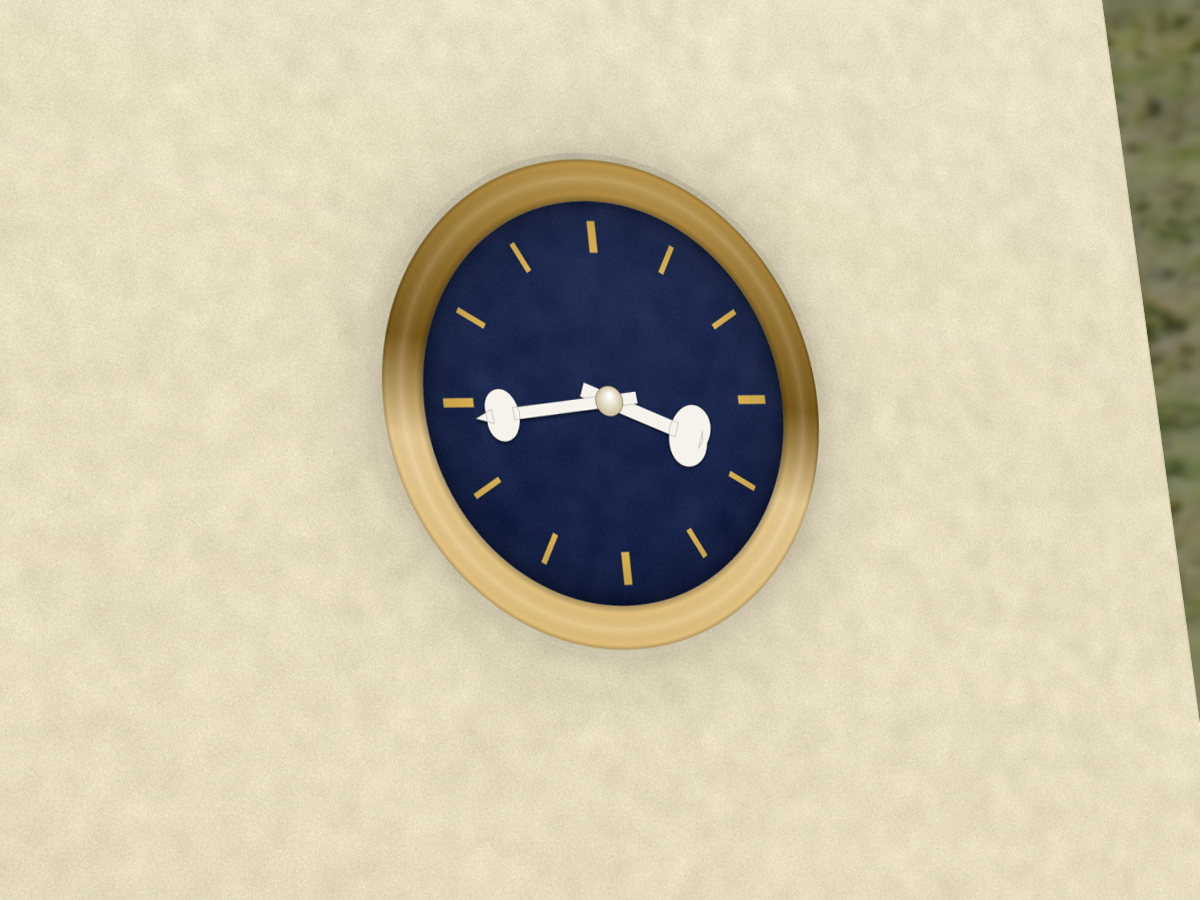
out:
3 h 44 min
